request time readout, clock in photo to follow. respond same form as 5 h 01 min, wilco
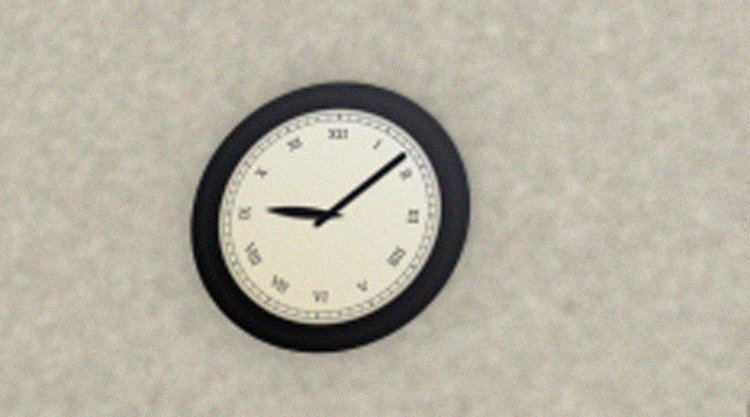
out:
9 h 08 min
